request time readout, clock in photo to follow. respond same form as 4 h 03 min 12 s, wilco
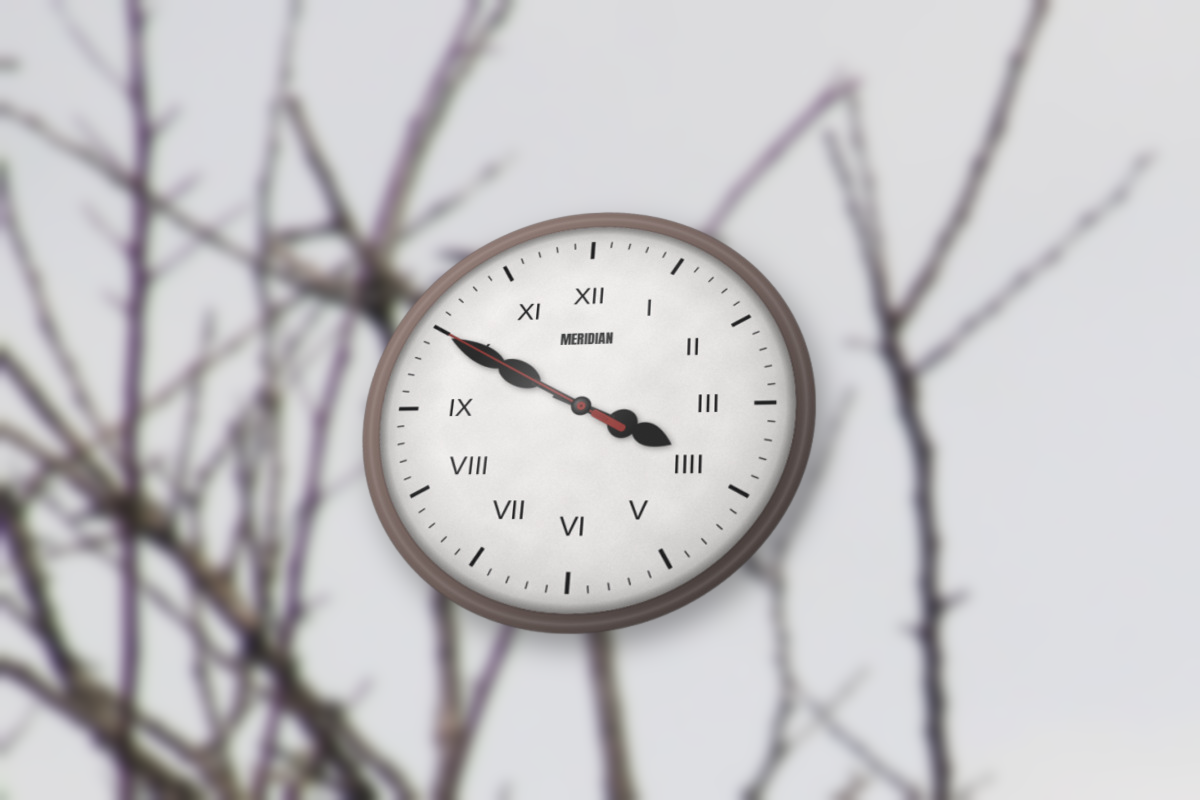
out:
3 h 49 min 50 s
